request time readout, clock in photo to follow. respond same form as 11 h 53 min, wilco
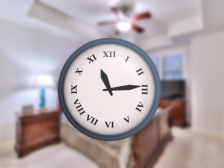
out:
11 h 14 min
